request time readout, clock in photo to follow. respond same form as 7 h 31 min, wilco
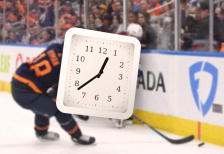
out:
12 h 38 min
